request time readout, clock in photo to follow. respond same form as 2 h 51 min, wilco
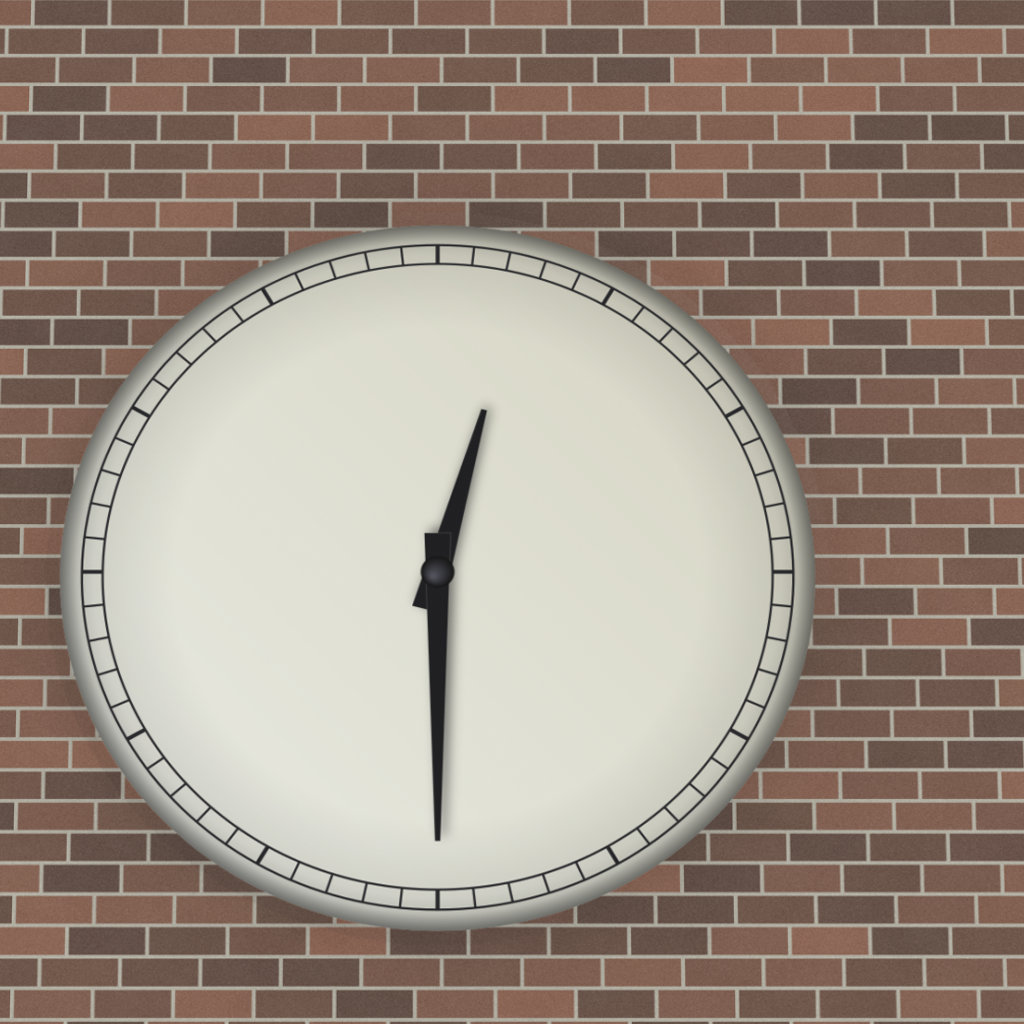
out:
12 h 30 min
